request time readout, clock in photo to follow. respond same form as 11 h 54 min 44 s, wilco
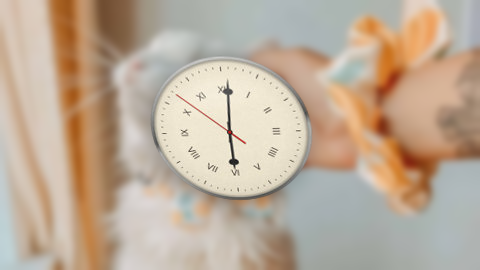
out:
6 h 00 min 52 s
